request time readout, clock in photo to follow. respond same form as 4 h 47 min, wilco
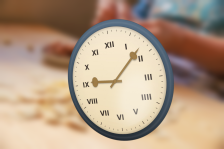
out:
9 h 08 min
